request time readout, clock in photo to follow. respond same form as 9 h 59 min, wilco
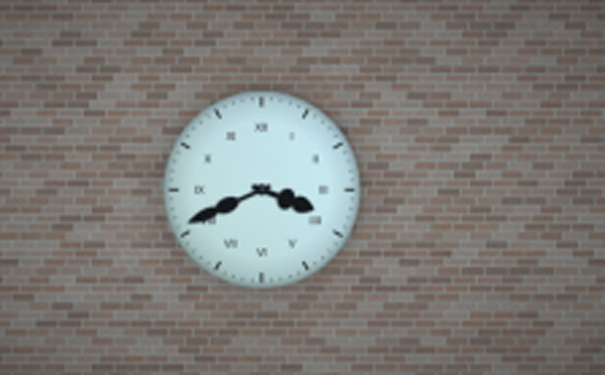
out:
3 h 41 min
